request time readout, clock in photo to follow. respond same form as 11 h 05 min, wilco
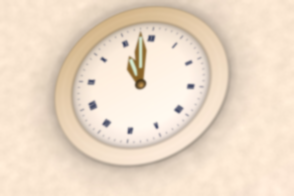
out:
10 h 58 min
